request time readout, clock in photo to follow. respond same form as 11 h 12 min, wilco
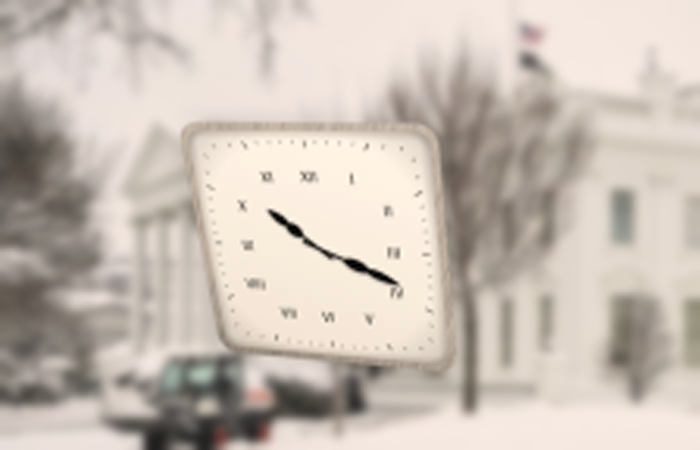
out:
10 h 19 min
